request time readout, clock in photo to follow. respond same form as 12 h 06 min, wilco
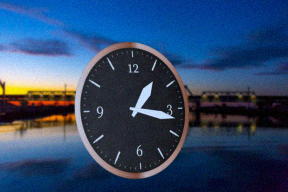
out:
1 h 17 min
